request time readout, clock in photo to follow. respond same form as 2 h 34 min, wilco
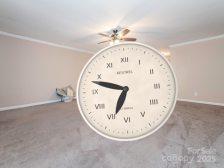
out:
6 h 48 min
